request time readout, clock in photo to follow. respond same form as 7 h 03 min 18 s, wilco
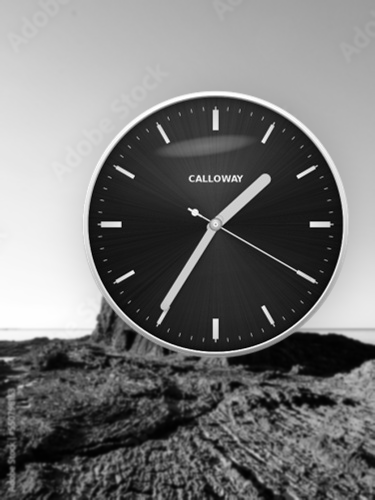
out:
1 h 35 min 20 s
